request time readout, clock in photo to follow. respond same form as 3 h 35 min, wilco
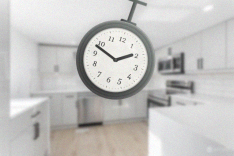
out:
1 h 48 min
